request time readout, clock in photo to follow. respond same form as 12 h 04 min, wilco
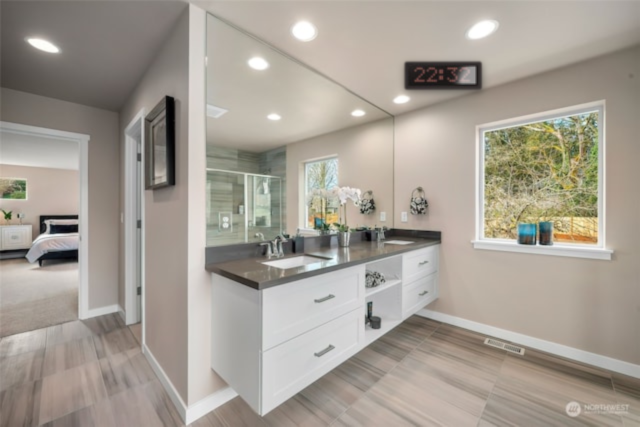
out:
22 h 32 min
